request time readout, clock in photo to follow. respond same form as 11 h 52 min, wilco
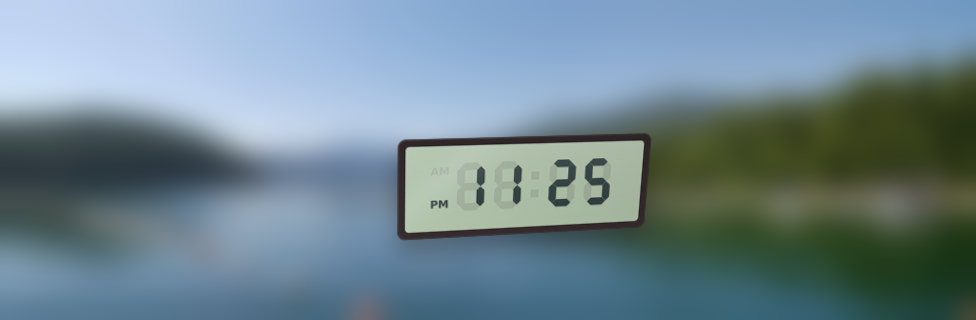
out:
11 h 25 min
